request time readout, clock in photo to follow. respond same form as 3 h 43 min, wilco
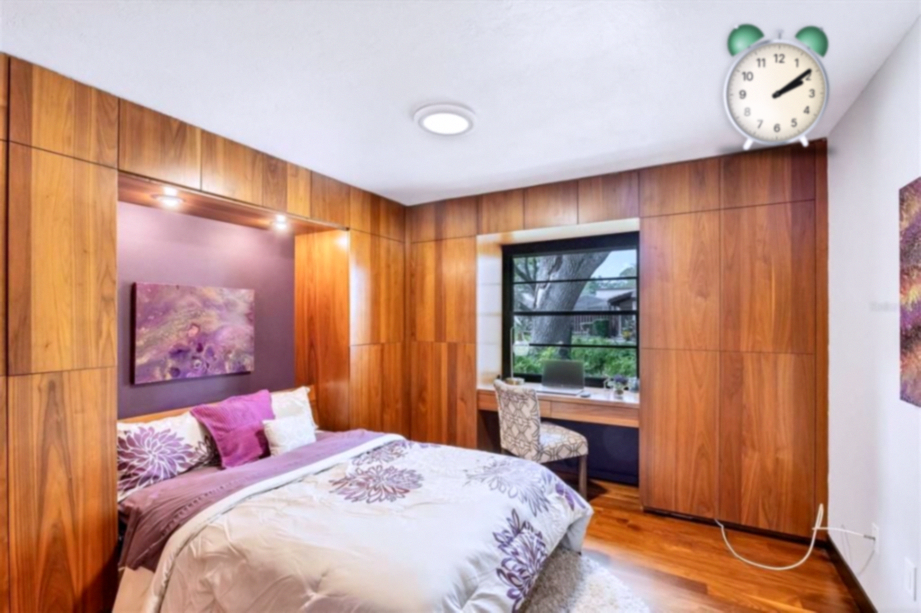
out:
2 h 09 min
